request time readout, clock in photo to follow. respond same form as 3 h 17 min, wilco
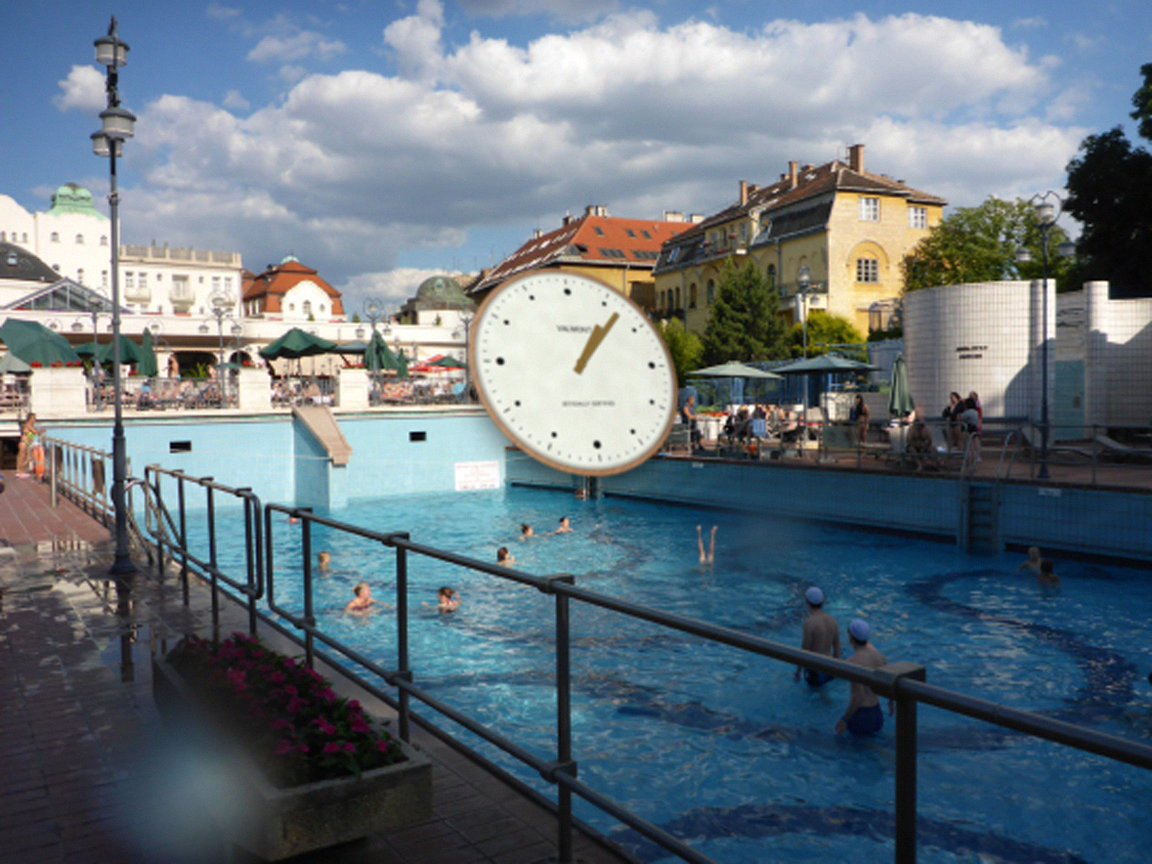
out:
1 h 07 min
